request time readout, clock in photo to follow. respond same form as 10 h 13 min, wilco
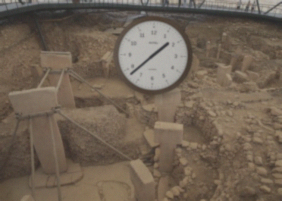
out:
1 h 38 min
